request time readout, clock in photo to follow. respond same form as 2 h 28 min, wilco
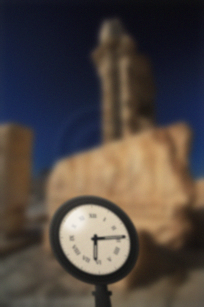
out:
6 h 14 min
